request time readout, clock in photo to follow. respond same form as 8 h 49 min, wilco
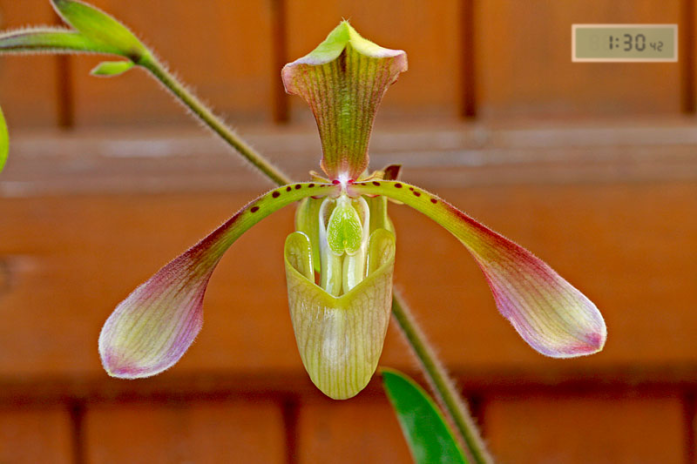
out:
1 h 30 min
